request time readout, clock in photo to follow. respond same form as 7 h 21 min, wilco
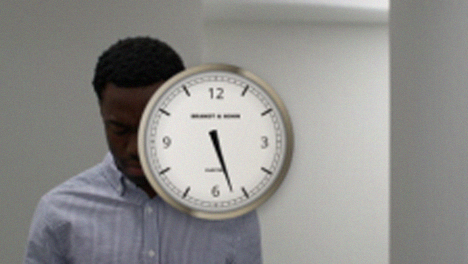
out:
5 h 27 min
